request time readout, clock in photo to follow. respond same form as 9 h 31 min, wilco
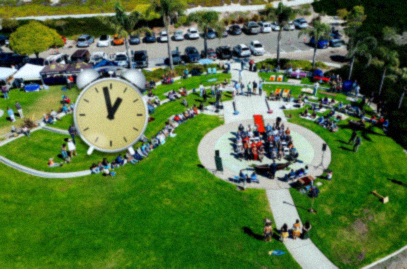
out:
12 h 58 min
